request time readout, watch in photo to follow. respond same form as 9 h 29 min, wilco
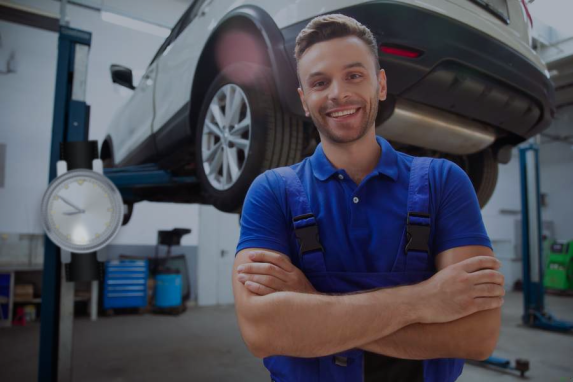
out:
8 h 51 min
